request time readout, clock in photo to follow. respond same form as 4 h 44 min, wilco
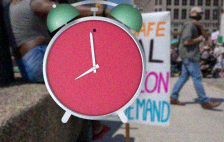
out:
7 h 59 min
